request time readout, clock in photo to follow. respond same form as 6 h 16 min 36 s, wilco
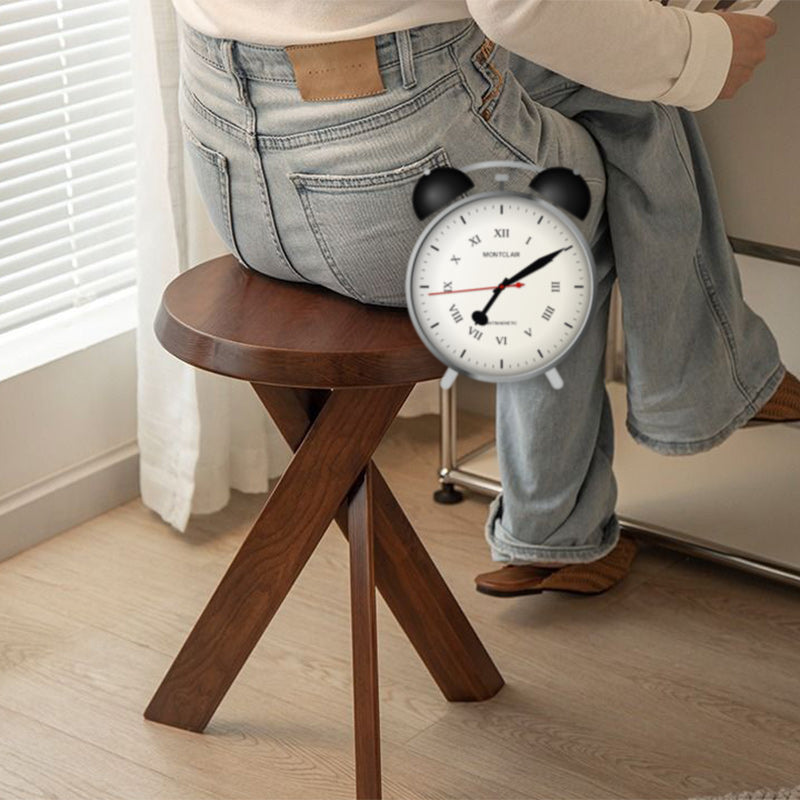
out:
7 h 09 min 44 s
